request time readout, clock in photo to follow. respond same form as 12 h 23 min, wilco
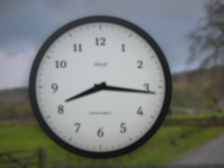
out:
8 h 16 min
